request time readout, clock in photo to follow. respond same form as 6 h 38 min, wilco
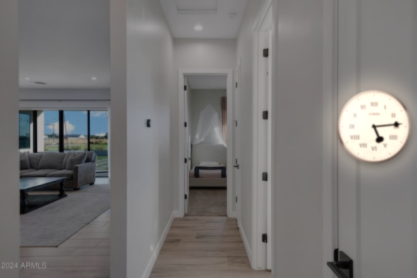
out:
5 h 14 min
